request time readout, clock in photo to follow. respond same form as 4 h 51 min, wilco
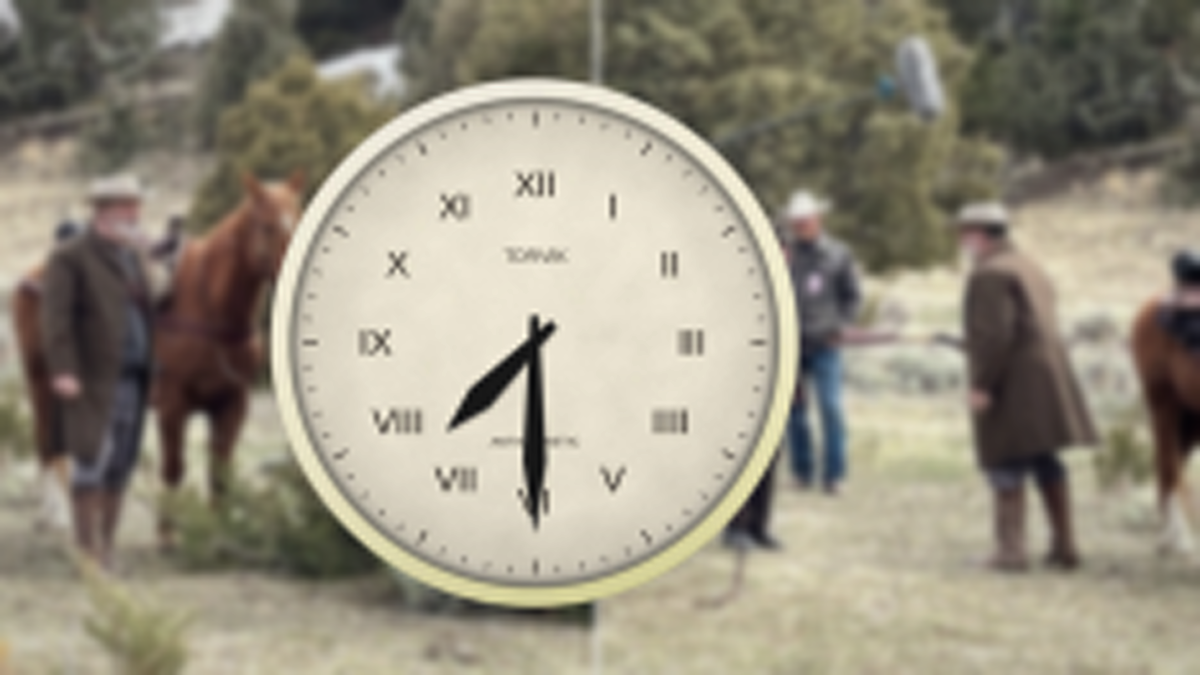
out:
7 h 30 min
